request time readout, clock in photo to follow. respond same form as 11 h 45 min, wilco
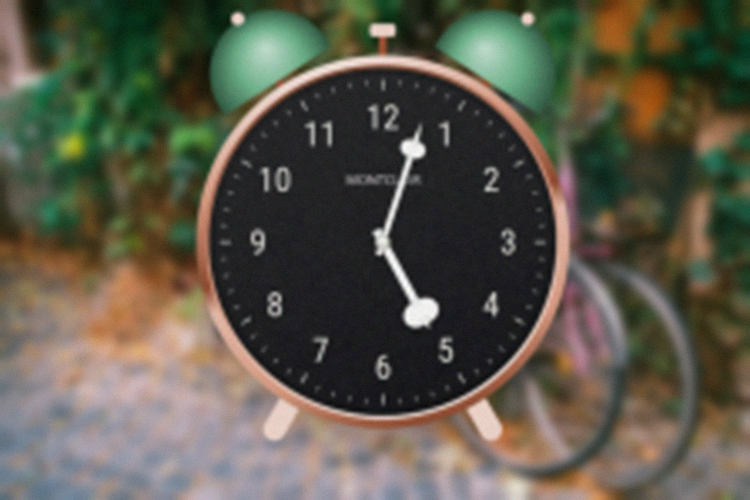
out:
5 h 03 min
